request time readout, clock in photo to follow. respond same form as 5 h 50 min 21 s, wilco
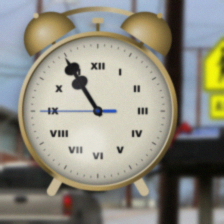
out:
10 h 54 min 45 s
